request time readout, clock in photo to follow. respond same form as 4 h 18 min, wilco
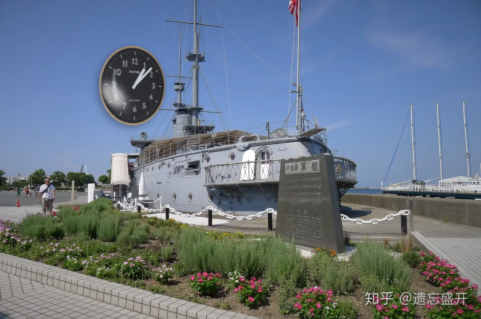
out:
1 h 08 min
